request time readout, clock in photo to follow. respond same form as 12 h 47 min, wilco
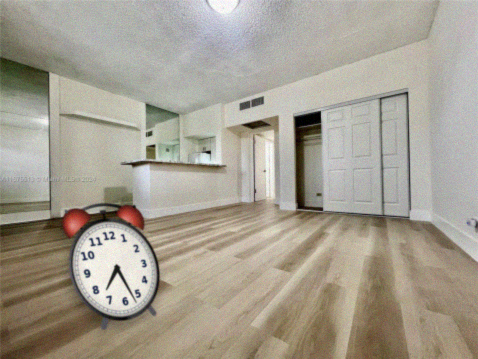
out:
7 h 27 min
